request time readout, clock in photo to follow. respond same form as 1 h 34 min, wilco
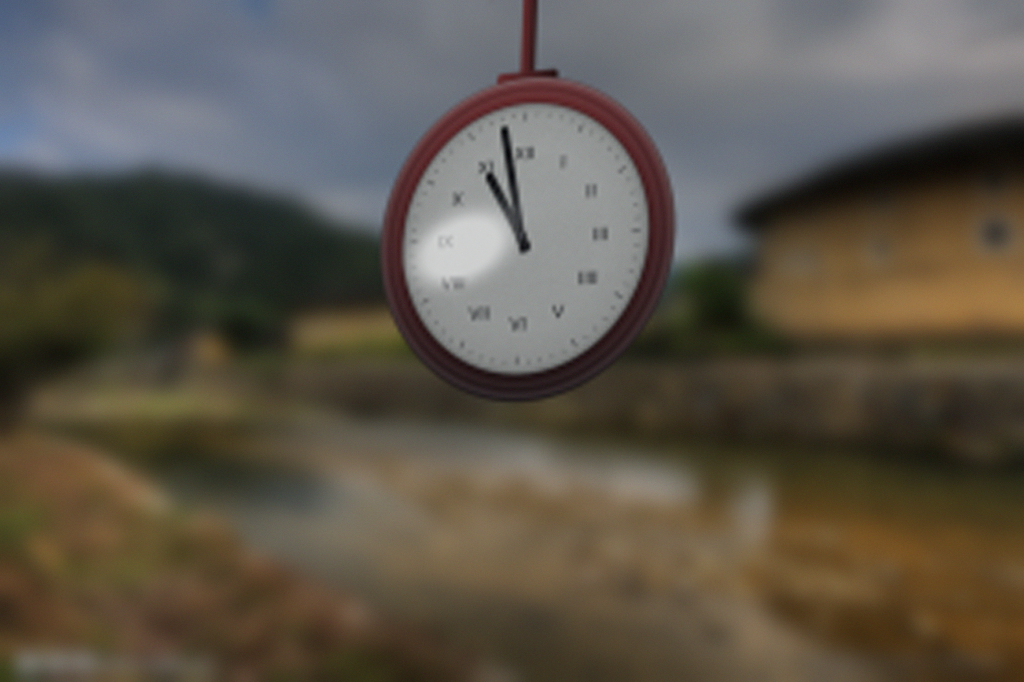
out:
10 h 58 min
